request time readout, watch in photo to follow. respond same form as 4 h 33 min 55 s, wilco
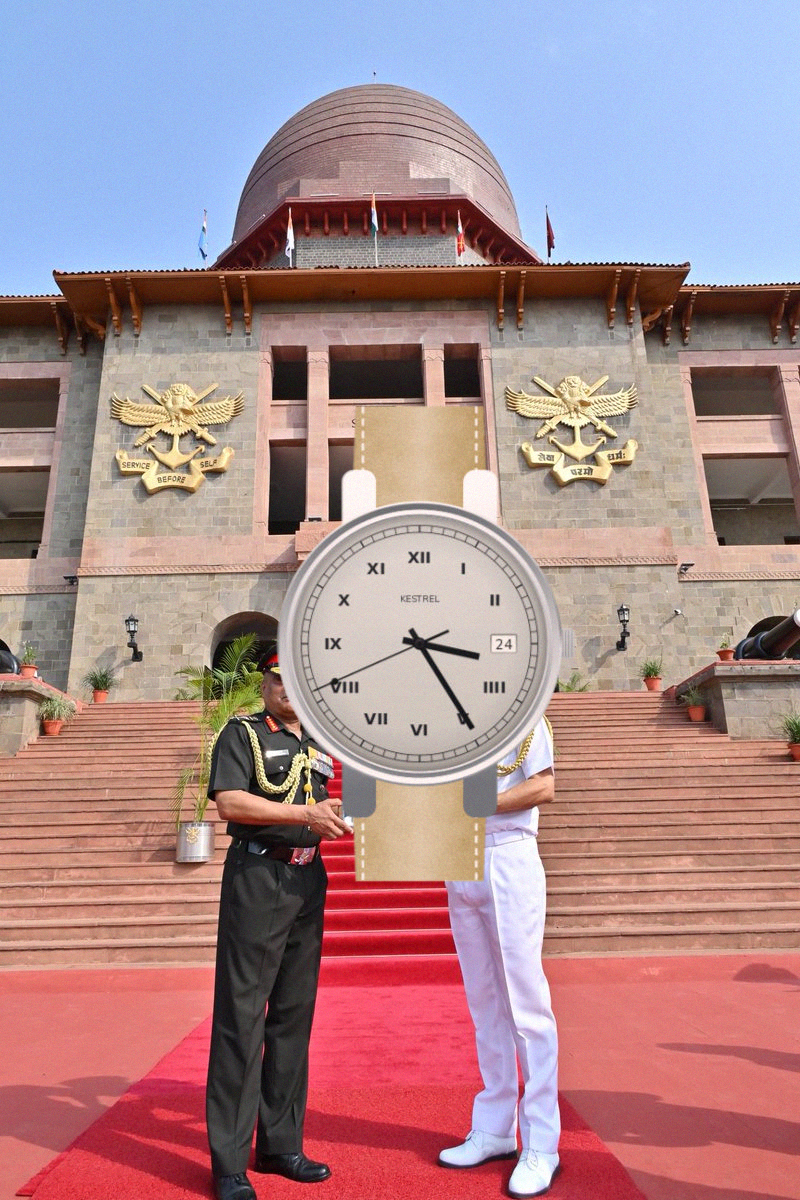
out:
3 h 24 min 41 s
